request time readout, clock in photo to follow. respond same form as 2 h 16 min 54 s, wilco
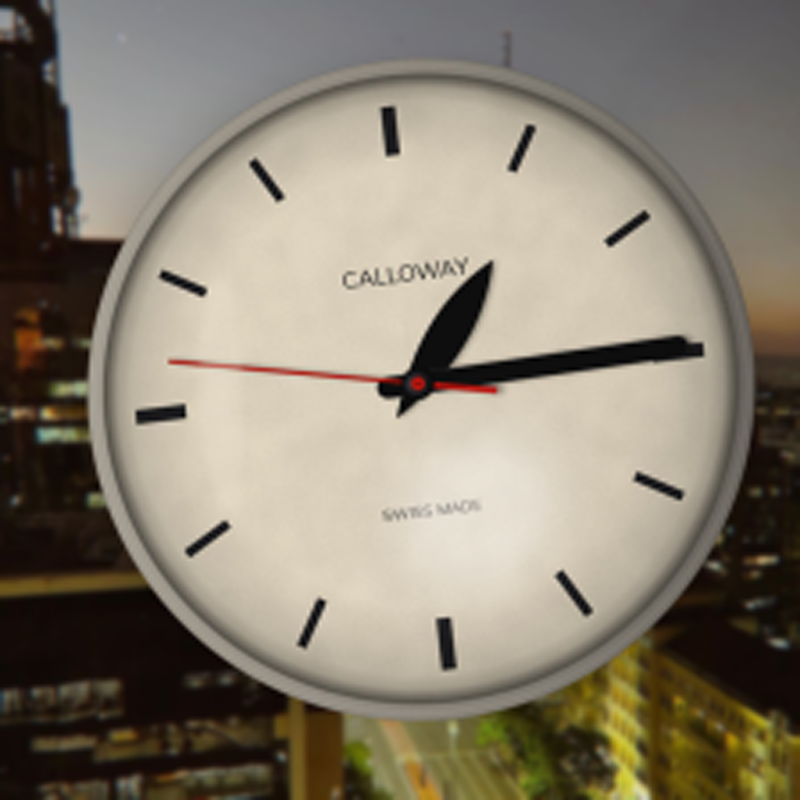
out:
1 h 14 min 47 s
